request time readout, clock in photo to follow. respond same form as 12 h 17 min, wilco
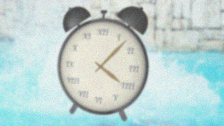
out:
4 h 07 min
